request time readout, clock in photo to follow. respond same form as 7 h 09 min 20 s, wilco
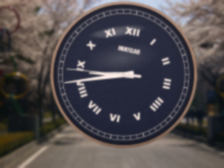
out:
8 h 41 min 44 s
